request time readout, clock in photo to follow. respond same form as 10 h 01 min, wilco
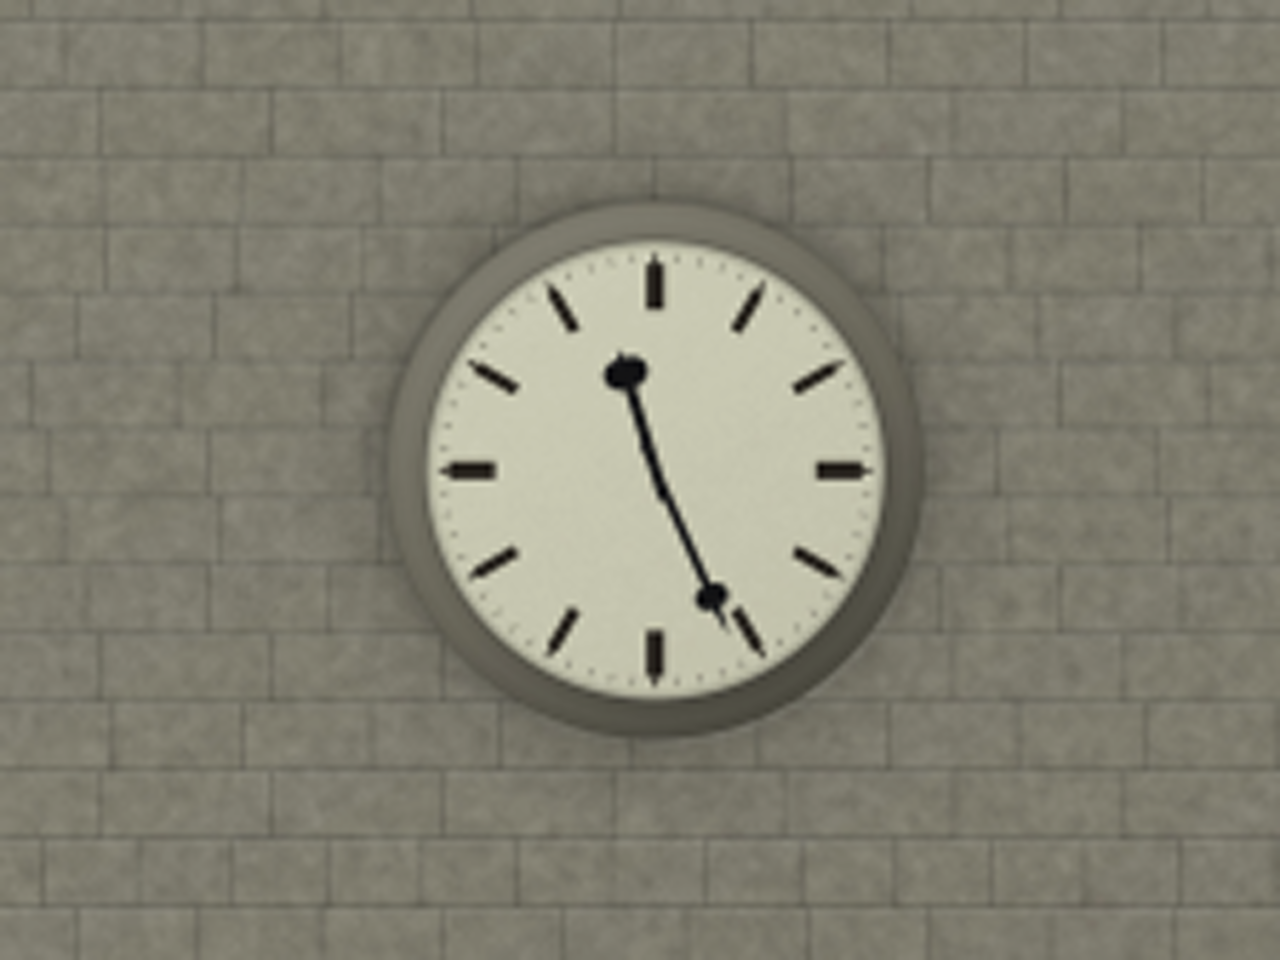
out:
11 h 26 min
